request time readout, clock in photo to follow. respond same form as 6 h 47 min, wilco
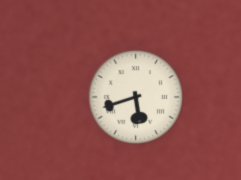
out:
5 h 42 min
